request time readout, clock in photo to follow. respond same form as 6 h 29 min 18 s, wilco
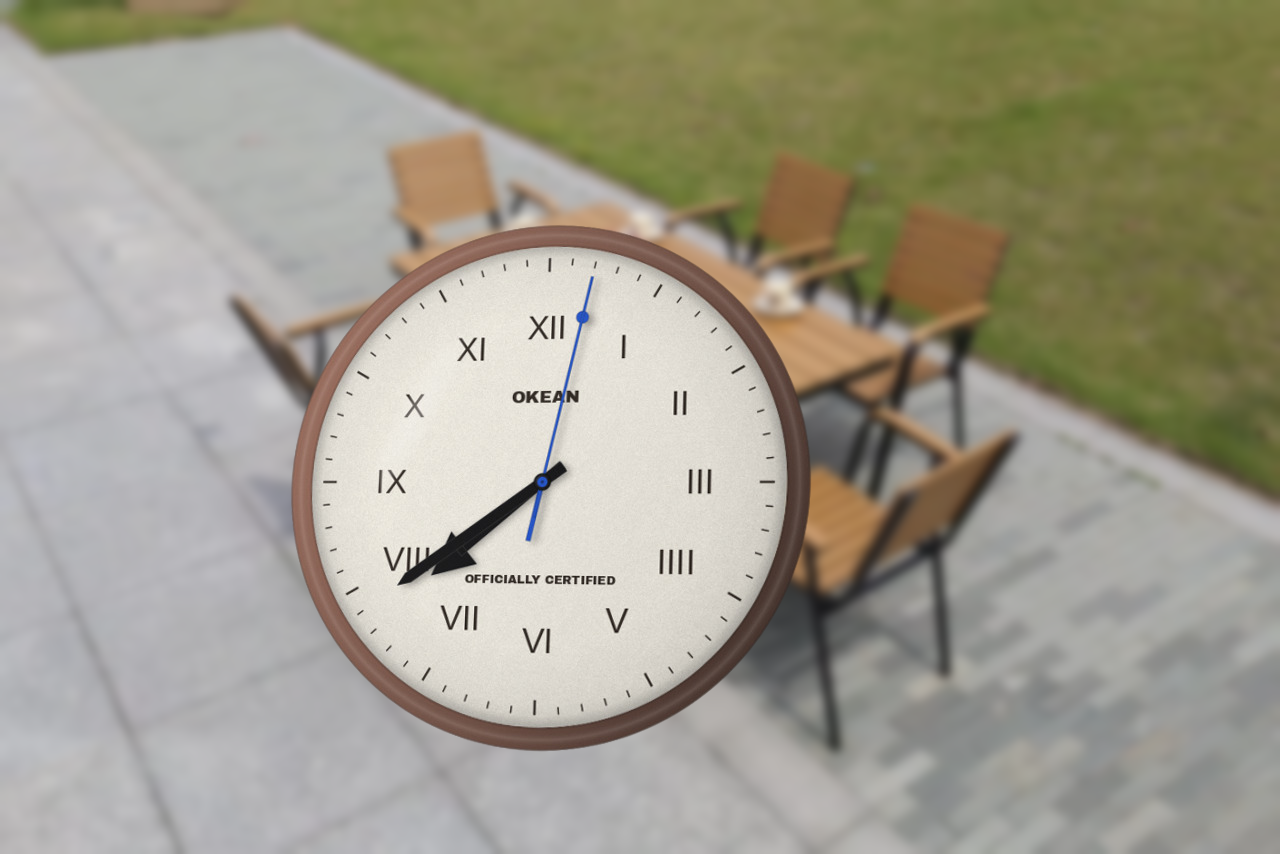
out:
7 h 39 min 02 s
